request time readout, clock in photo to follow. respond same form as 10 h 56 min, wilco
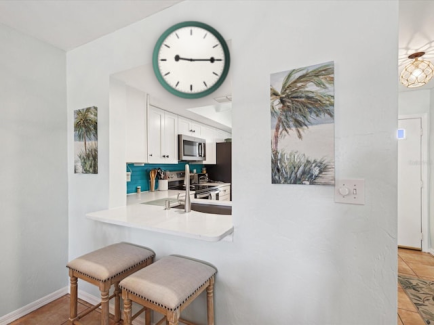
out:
9 h 15 min
